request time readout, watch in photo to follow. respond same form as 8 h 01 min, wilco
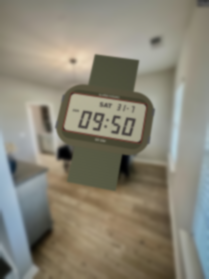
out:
9 h 50 min
